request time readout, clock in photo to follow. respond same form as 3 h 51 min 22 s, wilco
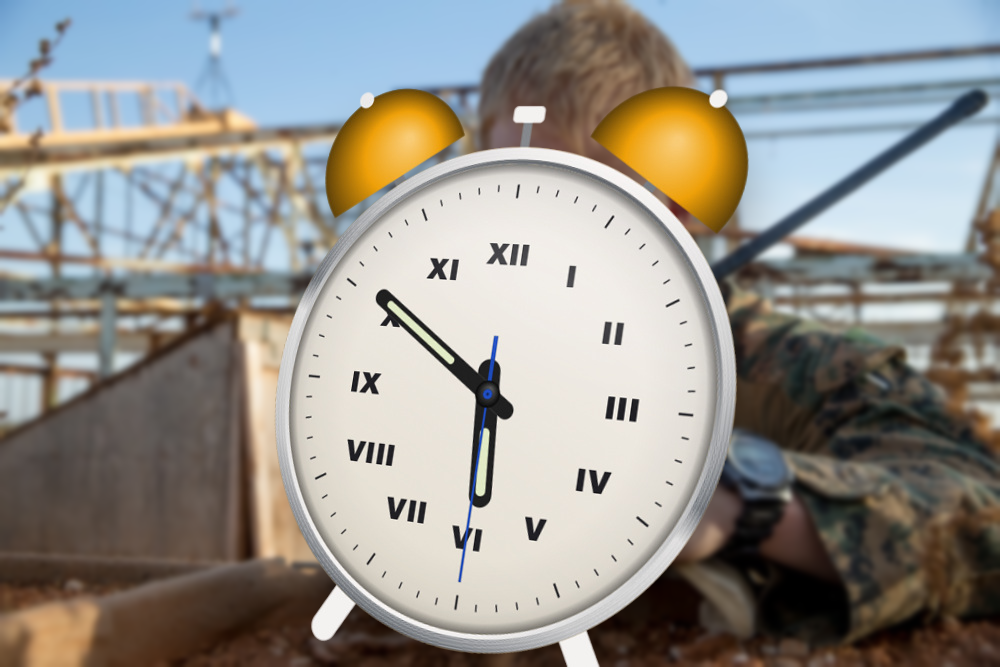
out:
5 h 50 min 30 s
